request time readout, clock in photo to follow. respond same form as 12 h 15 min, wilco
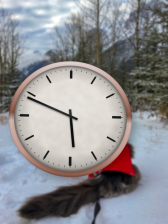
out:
5 h 49 min
